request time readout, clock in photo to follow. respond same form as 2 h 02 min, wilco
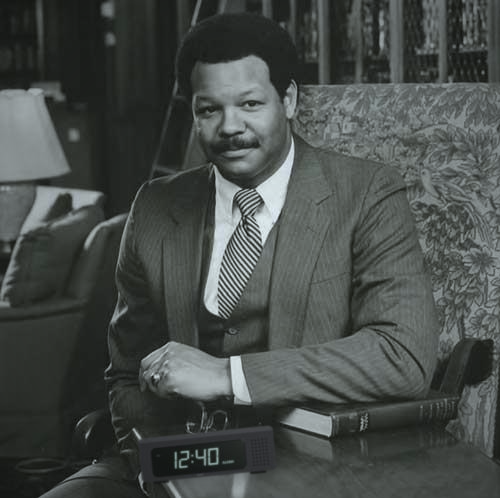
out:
12 h 40 min
